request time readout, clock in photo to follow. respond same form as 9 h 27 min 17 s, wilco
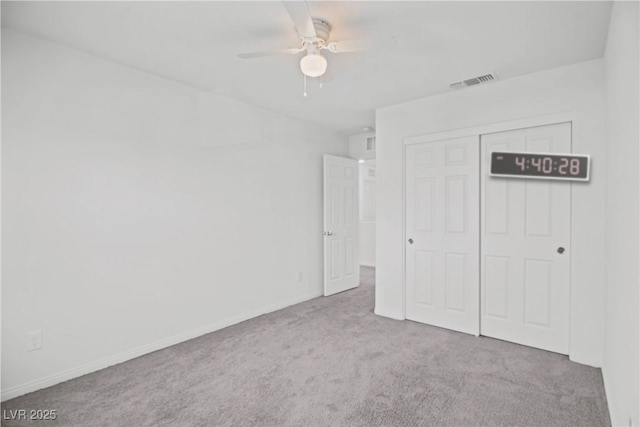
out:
4 h 40 min 28 s
